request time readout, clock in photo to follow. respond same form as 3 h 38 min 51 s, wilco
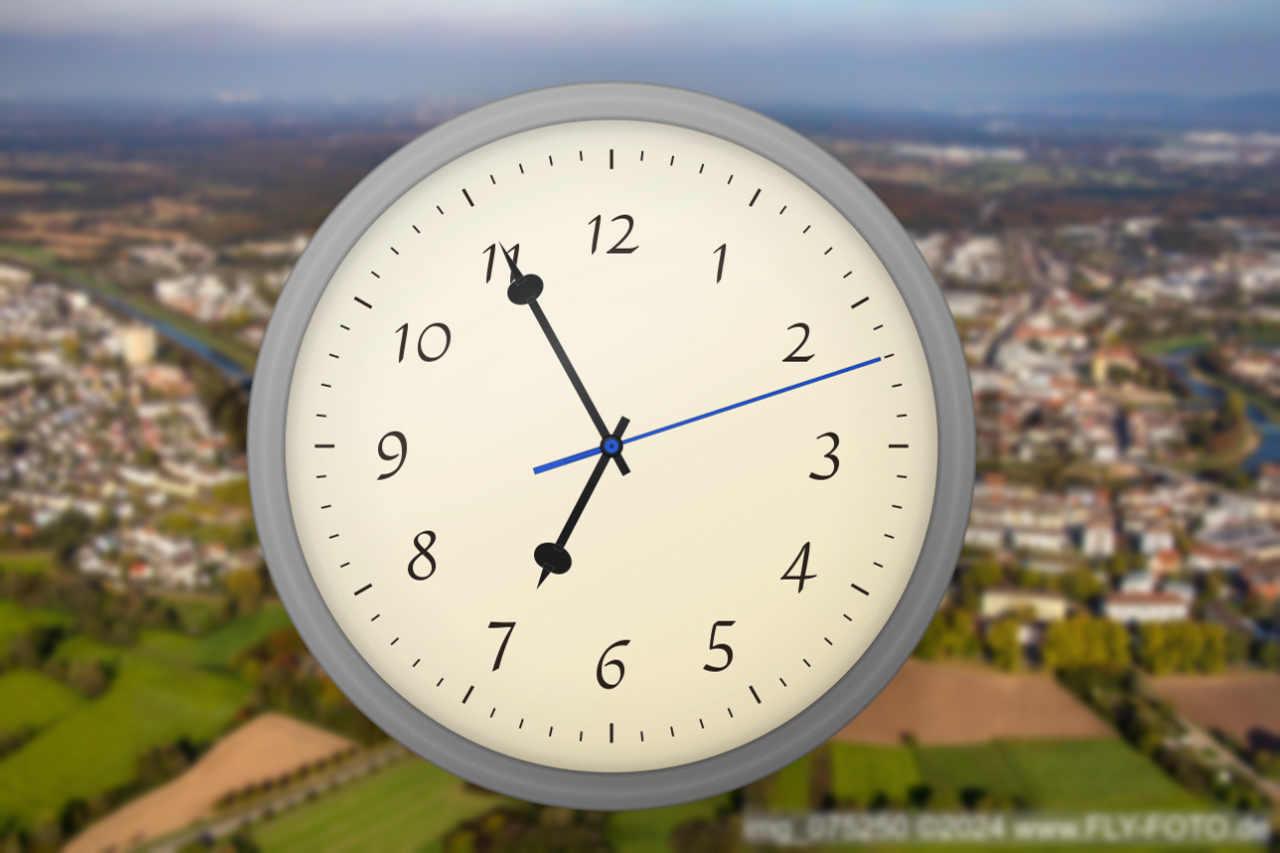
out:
6 h 55 min 12 s
